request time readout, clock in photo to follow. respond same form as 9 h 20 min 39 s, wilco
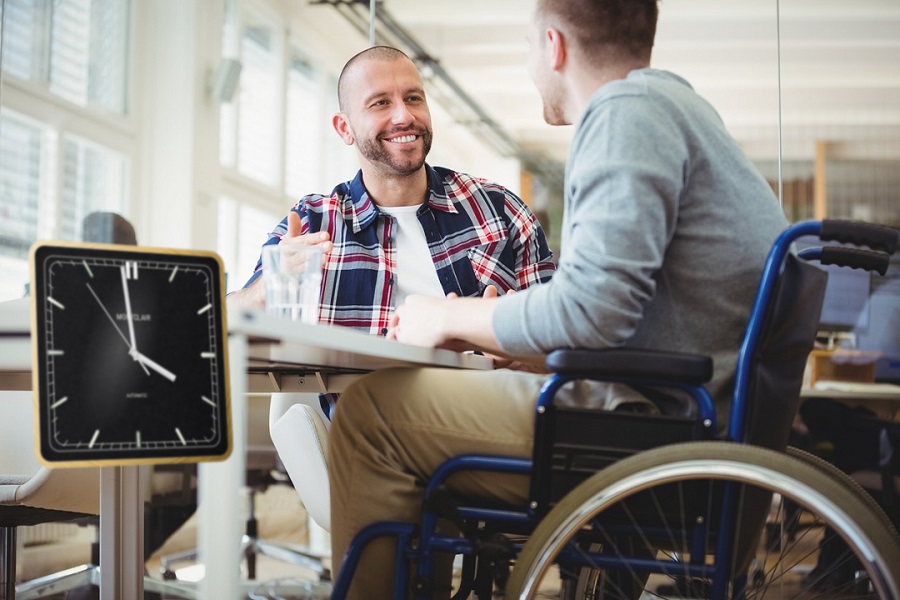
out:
3 h 58 min 54 s
